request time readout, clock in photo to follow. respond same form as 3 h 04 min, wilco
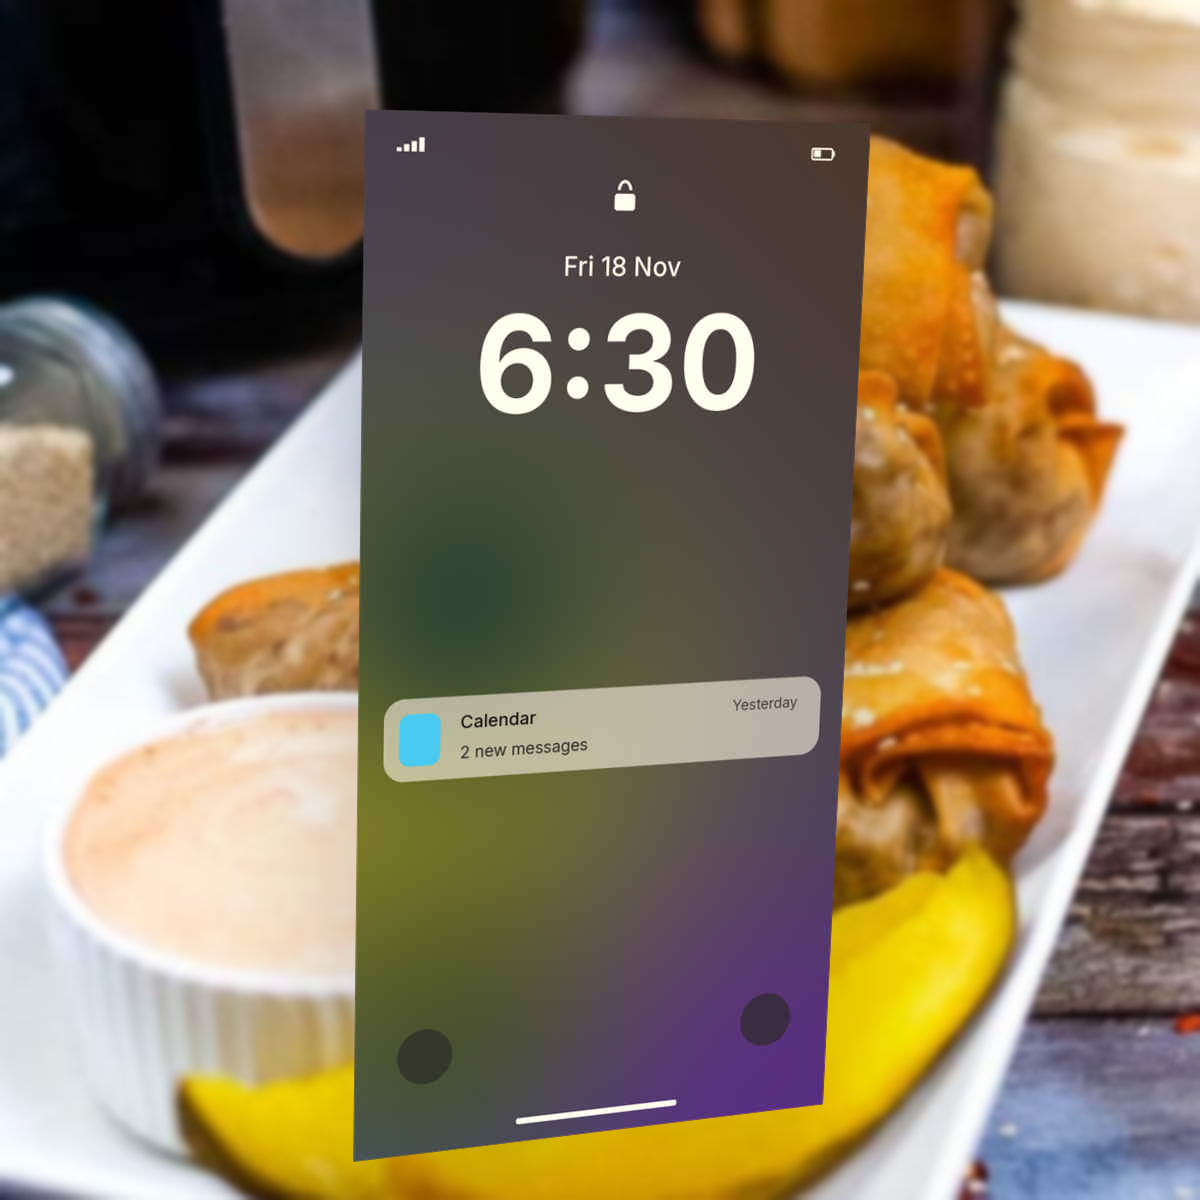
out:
6 h 30 min
